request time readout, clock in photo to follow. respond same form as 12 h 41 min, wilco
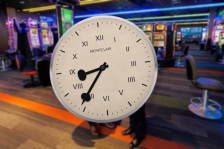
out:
8 h 36 min
